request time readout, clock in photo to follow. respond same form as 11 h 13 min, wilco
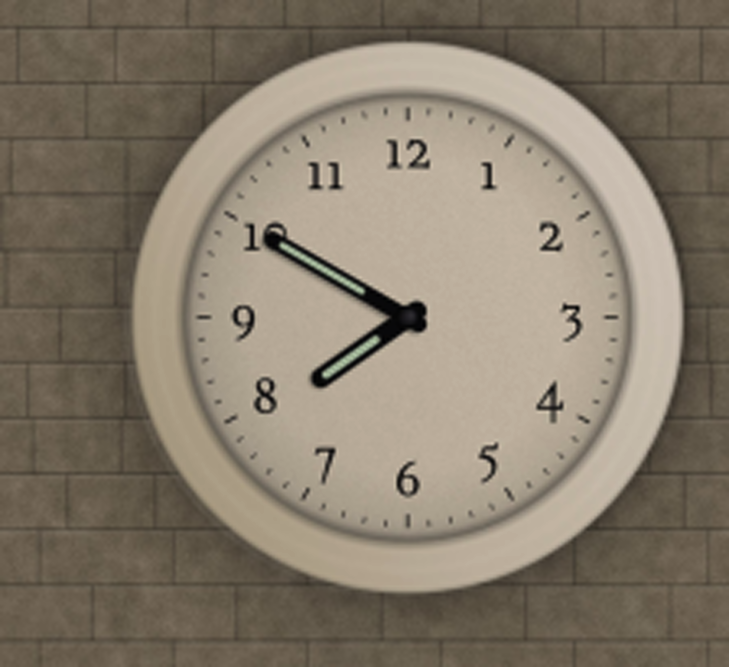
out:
7 h 50 min
